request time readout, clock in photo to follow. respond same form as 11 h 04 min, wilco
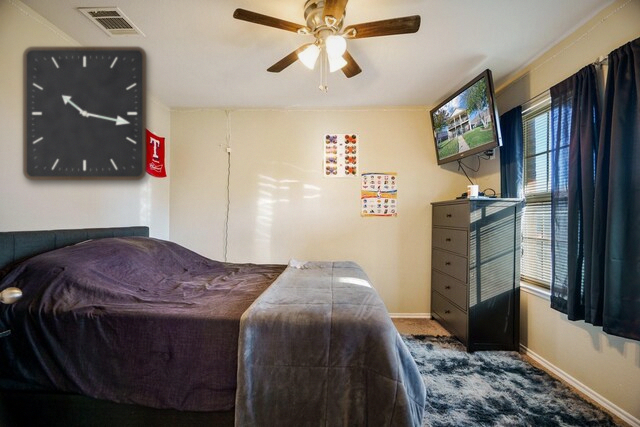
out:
10 h 17 min
